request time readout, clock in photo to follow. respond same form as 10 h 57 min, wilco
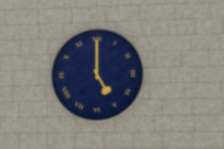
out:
5 h 00 min
